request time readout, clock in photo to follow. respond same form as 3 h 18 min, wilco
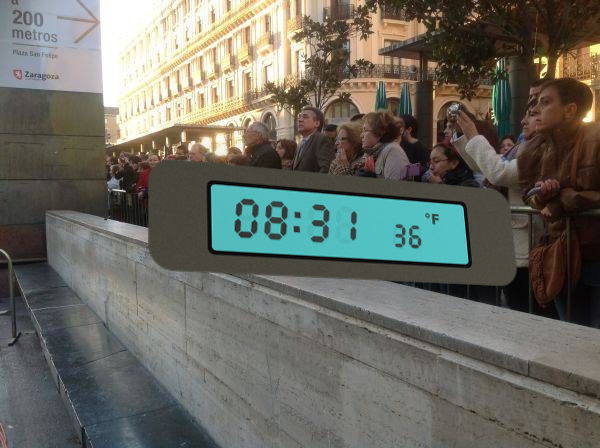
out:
8 h 31 min
